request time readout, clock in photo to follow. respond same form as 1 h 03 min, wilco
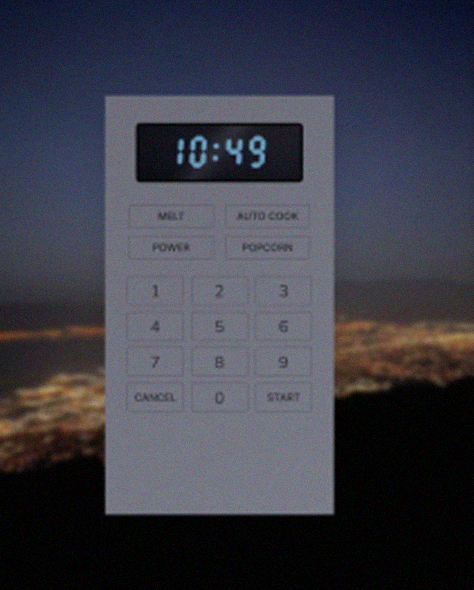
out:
10 h 49 min
